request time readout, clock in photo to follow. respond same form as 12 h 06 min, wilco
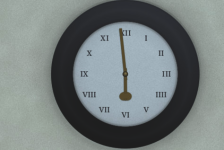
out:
5 h 59 min
